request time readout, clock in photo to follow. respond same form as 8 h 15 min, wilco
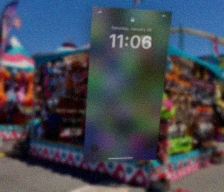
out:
11 h 06 min
